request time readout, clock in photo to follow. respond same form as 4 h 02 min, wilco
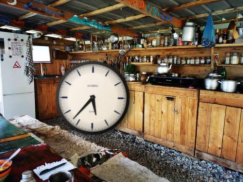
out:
5 h 37 min
